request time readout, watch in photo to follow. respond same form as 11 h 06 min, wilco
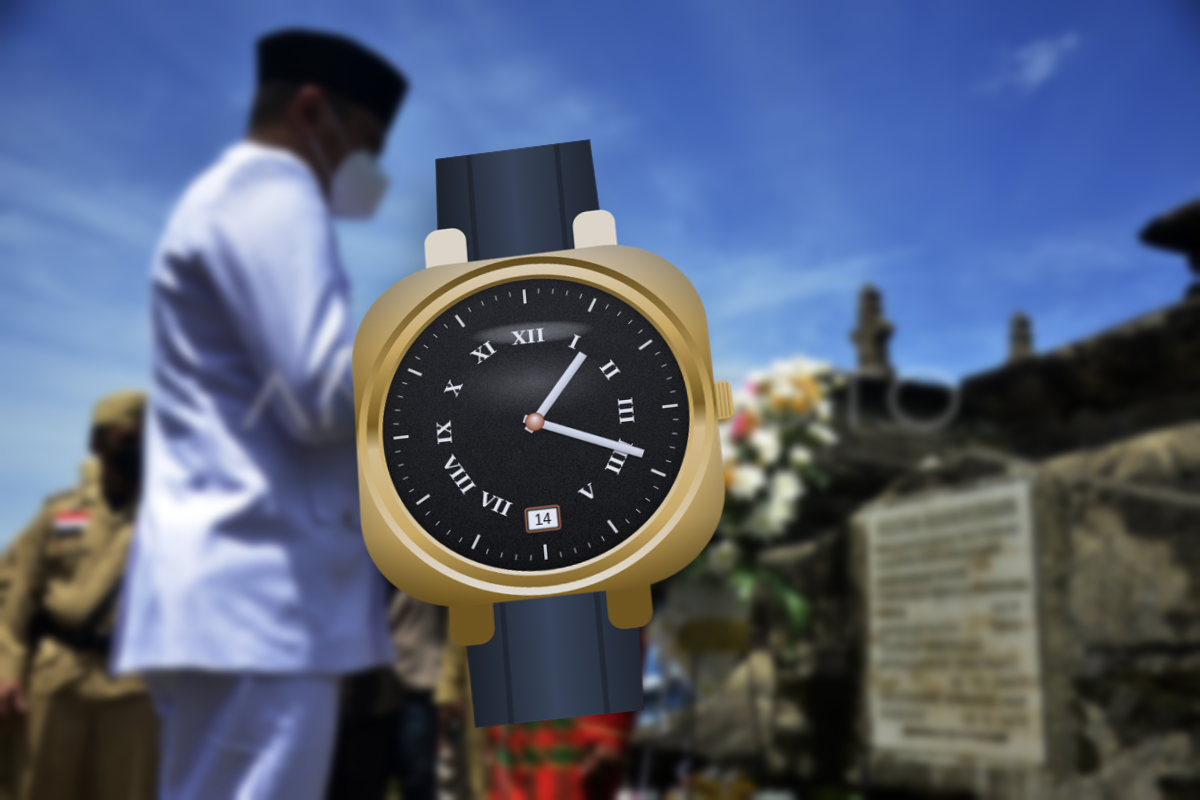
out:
1 h 19 min
